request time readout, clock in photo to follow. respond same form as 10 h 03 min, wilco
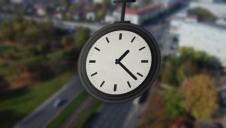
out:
1 h 22 min
